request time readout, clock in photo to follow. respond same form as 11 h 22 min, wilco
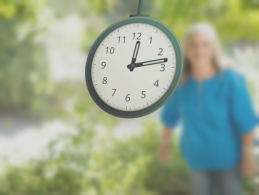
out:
12 h 13 min
